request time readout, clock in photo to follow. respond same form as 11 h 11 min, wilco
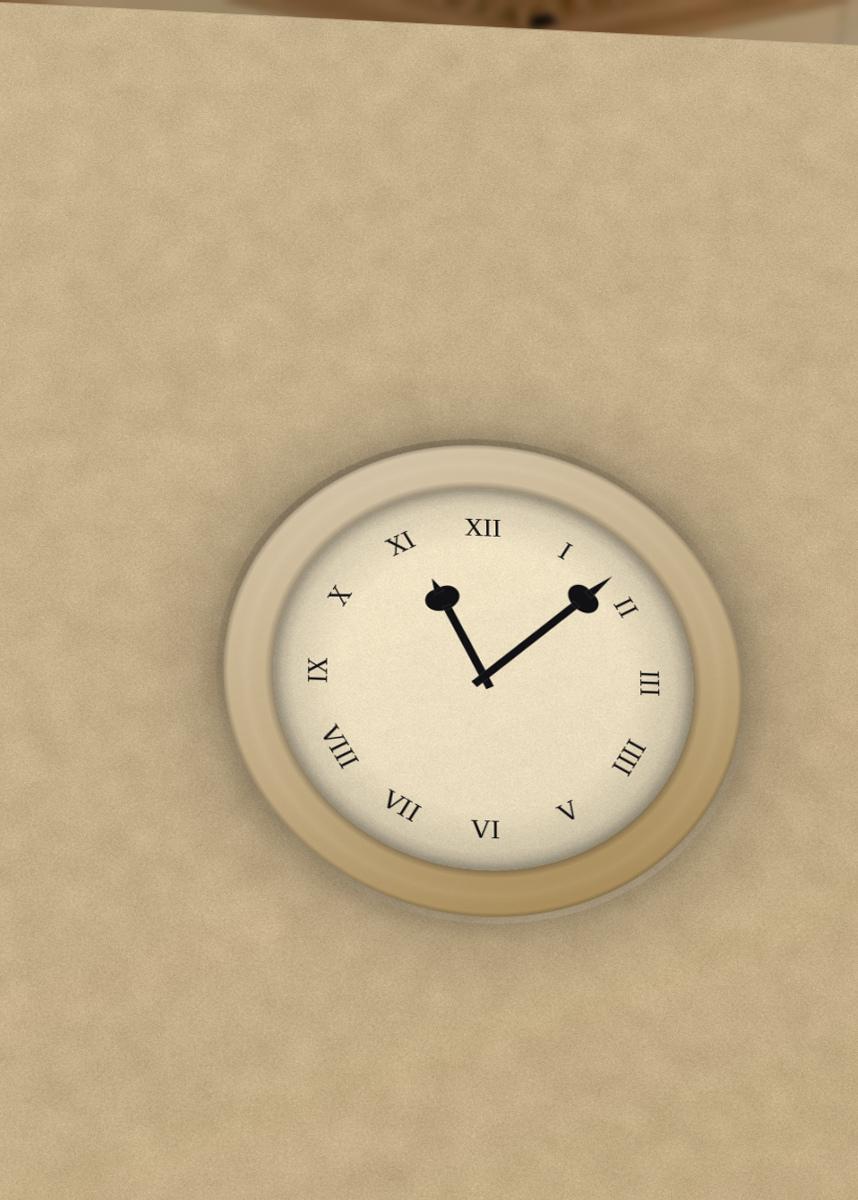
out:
11 h 08 min
